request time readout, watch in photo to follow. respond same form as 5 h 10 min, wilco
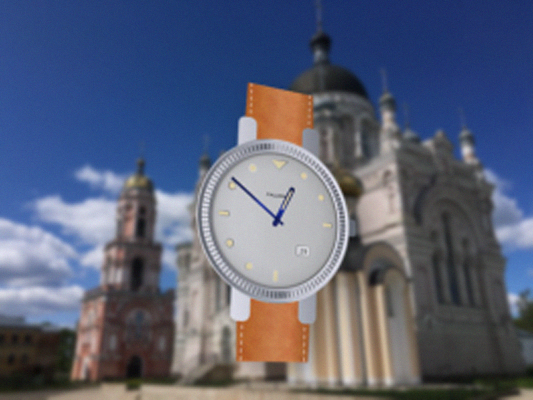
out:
12 h 51 min
